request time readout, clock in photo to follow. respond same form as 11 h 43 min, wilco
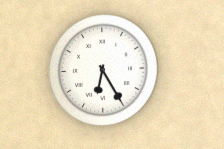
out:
6 h 25 min
